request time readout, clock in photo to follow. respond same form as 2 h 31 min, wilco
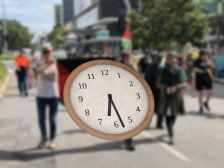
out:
6 h 28 min
